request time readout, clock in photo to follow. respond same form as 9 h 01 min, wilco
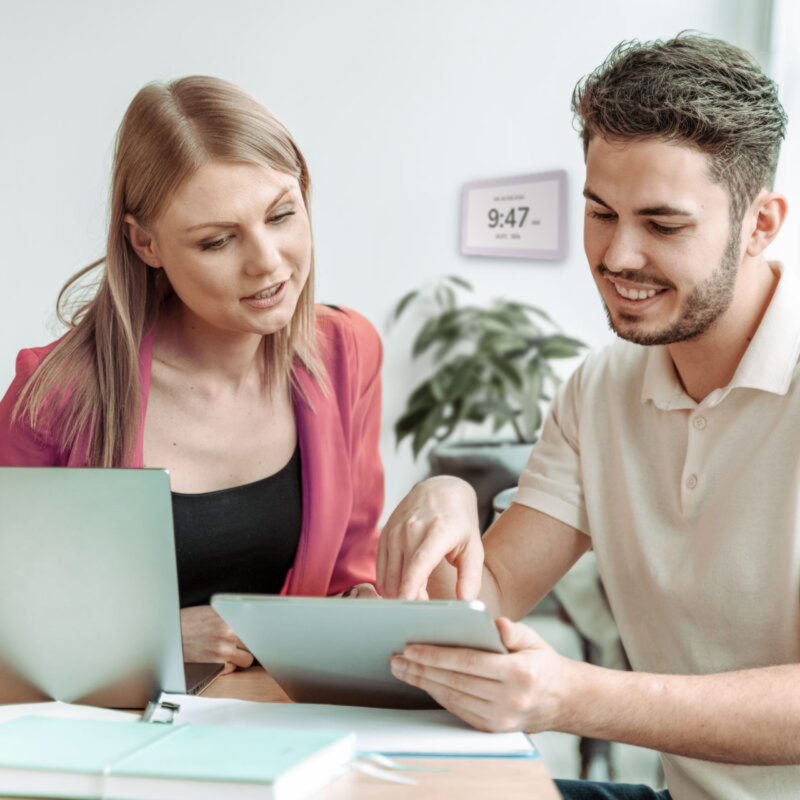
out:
9 h 47 min
